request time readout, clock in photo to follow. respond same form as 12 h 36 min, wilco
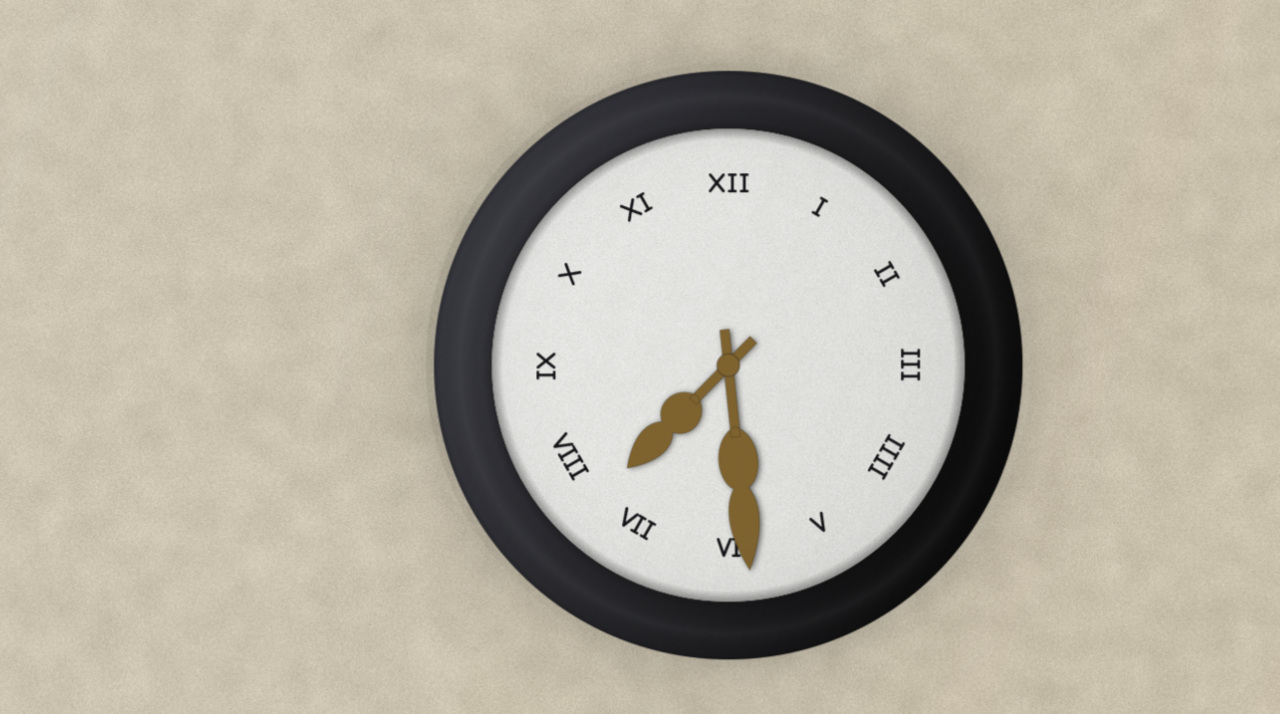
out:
7 h 29 min
